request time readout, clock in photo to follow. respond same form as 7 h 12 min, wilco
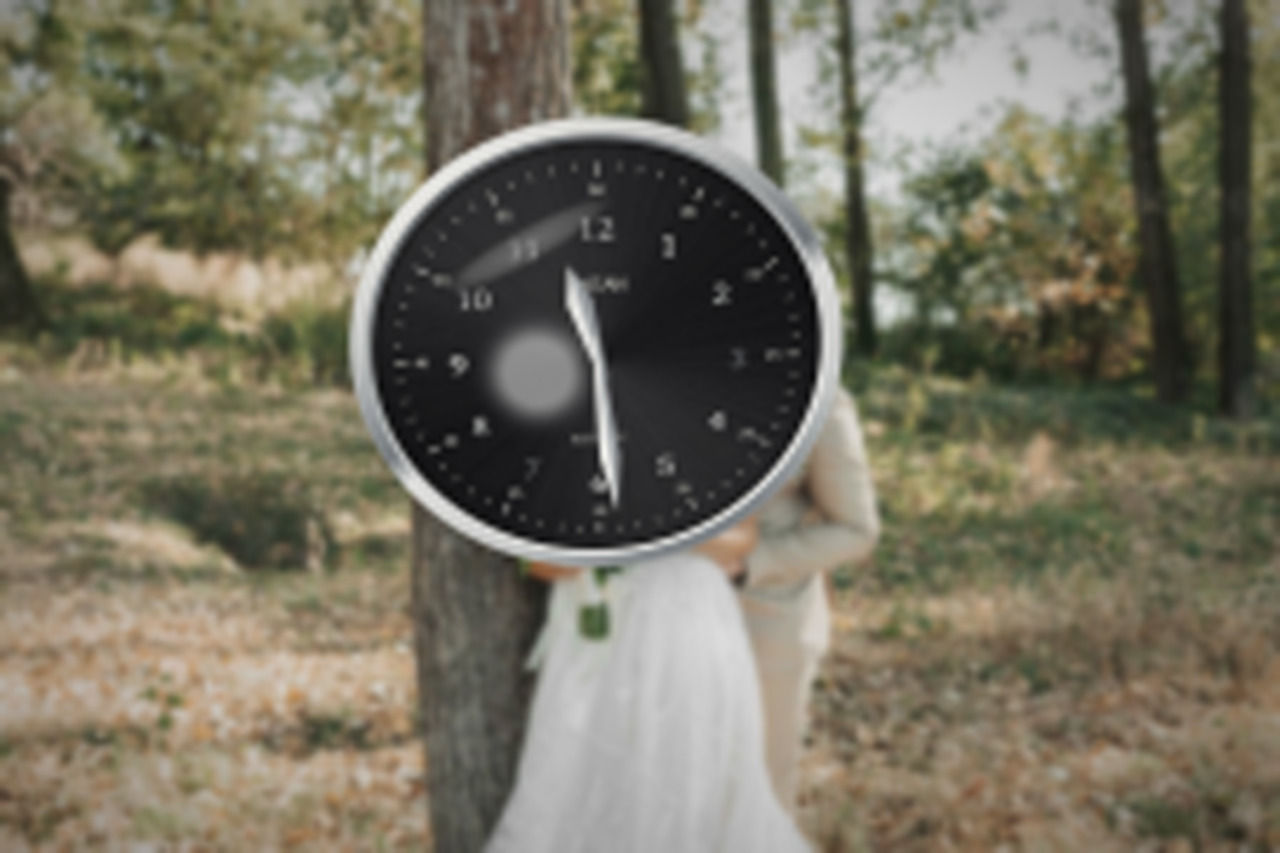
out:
11 h 29 min
